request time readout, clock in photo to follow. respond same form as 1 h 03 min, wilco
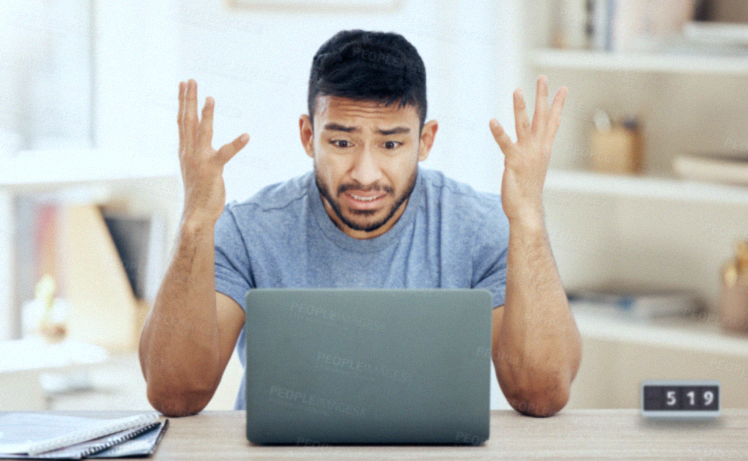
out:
5 h 19 min
